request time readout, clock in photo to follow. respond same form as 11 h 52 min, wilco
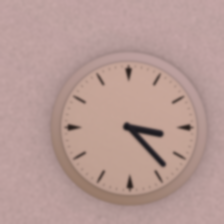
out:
3 h 23 min
